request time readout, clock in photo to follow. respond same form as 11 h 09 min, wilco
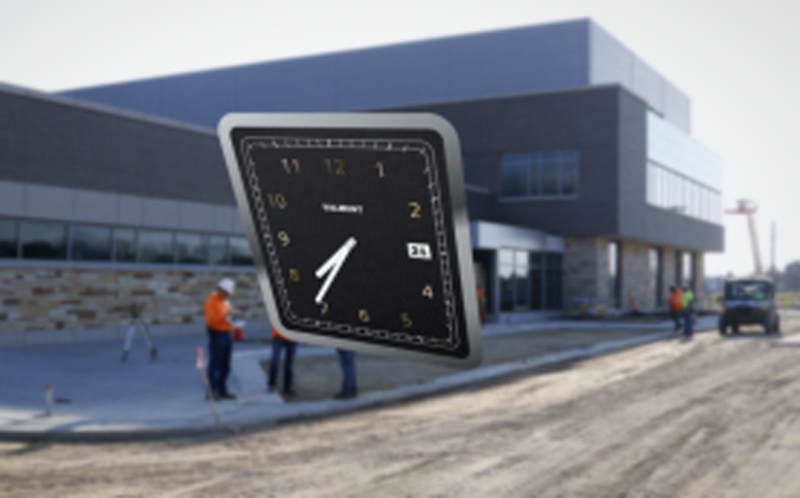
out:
7 h 36 min
